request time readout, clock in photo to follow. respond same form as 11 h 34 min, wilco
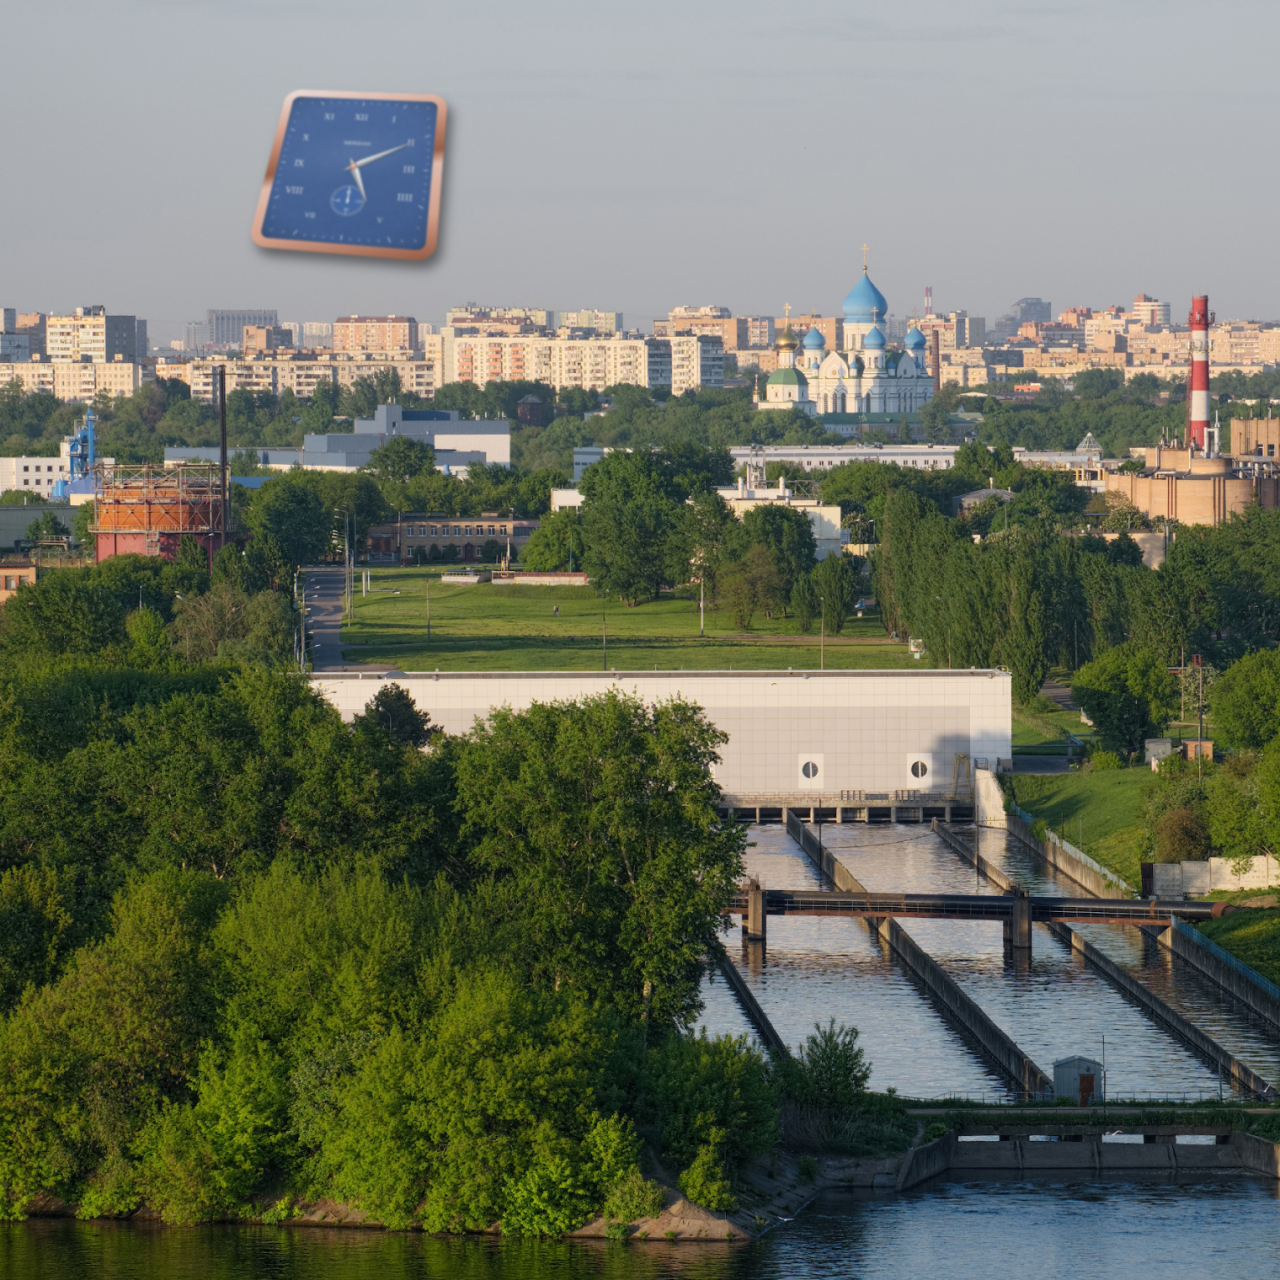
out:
5 h 10 min
